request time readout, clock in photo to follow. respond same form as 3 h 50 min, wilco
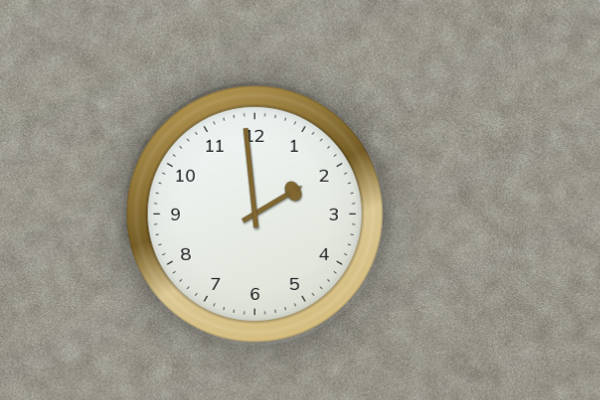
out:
1 h 59 min
